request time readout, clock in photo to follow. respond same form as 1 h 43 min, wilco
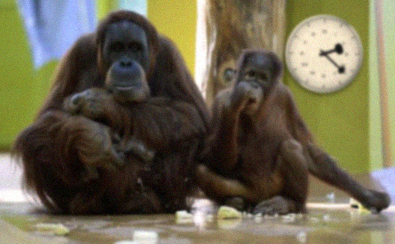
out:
2 h 22 min
